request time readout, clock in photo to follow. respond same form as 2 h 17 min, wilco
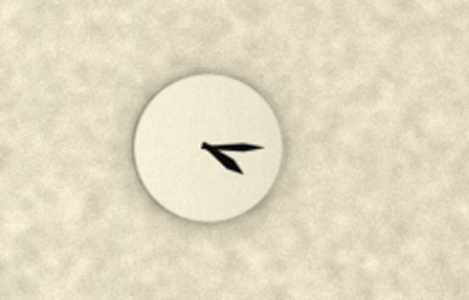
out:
4 h 15 min
